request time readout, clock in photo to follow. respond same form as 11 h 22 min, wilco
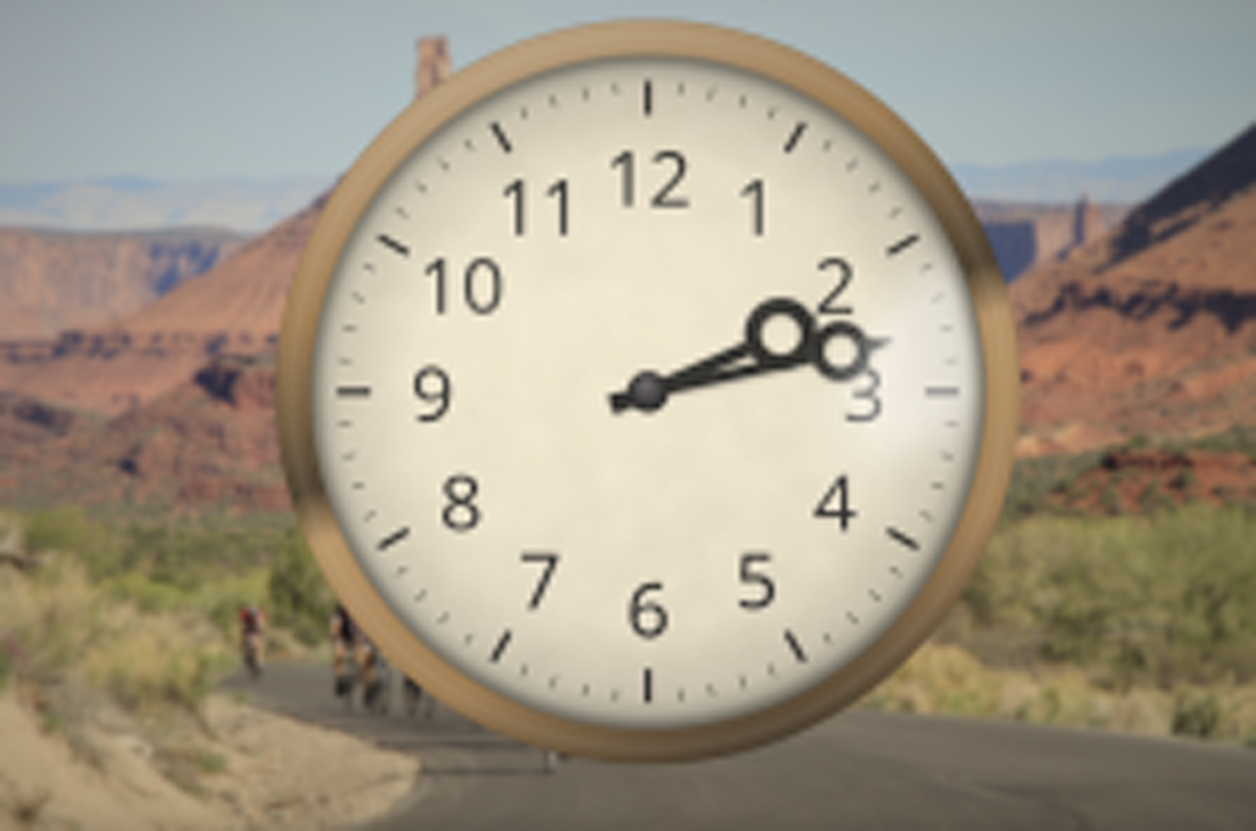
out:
2 h 13 min
